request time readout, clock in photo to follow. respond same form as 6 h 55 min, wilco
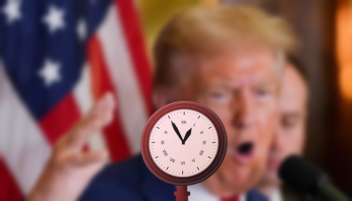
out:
12 h 55 min
